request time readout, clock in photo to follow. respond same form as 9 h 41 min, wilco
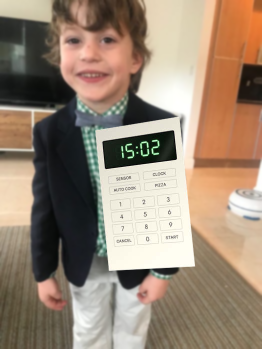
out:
15 h 02 min
